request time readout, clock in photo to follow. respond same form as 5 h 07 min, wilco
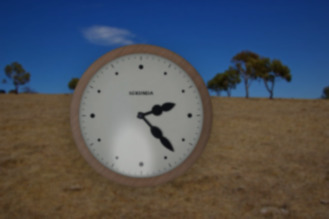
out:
2 h 23 min
